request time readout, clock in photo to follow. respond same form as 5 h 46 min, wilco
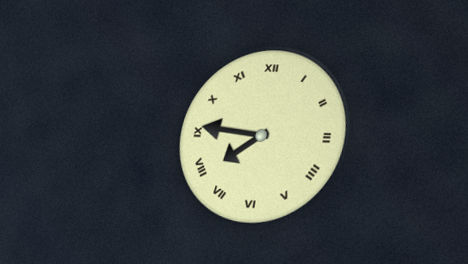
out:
7 h 46 min
